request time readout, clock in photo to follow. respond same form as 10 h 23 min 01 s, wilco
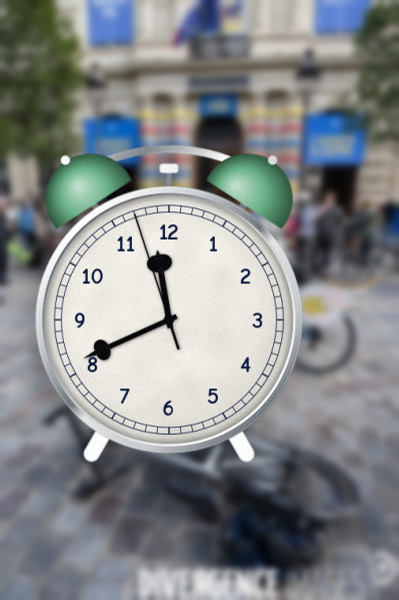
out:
11 h 40 min 57 s
